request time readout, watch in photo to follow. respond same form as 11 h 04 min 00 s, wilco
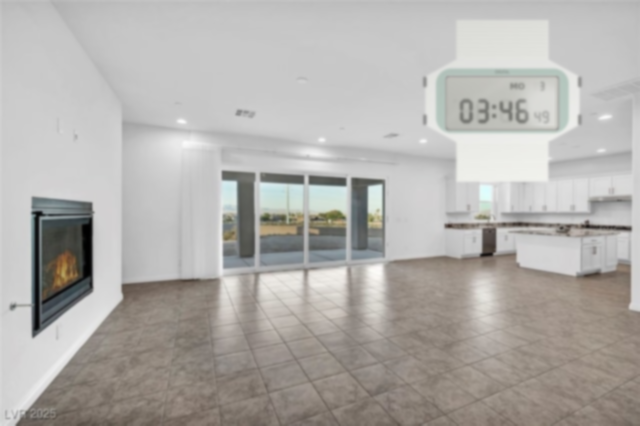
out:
3 h 46 min 49 s
